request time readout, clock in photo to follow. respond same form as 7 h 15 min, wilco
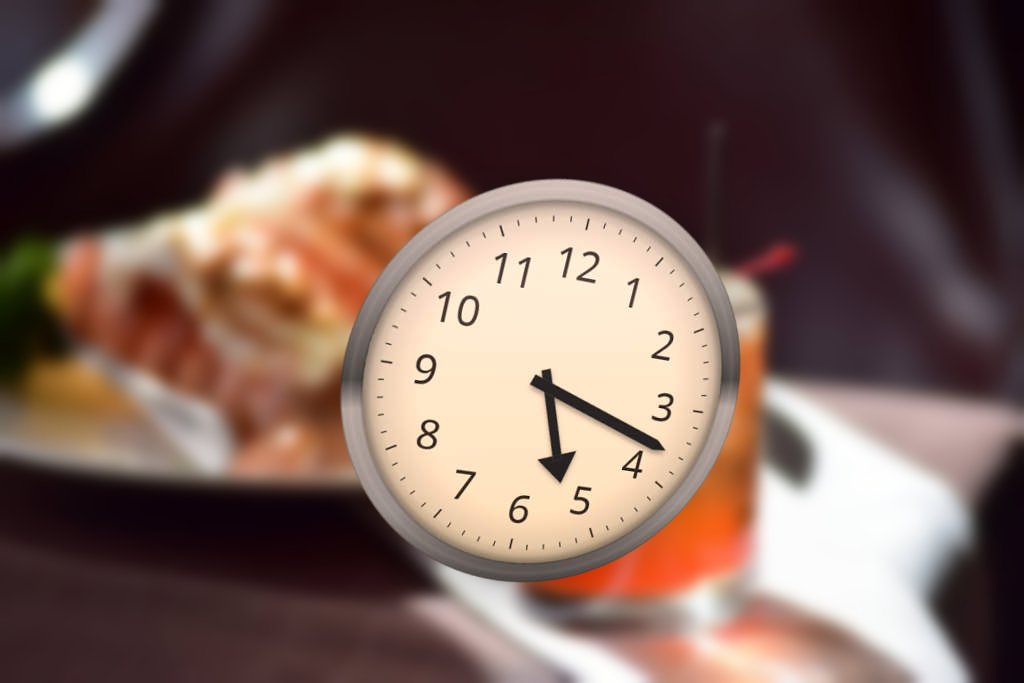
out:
5 h 18 min
